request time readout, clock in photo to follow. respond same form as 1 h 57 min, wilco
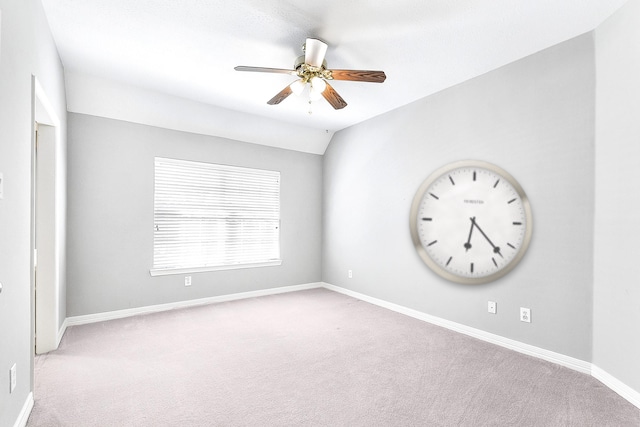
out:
6 h 23 min
